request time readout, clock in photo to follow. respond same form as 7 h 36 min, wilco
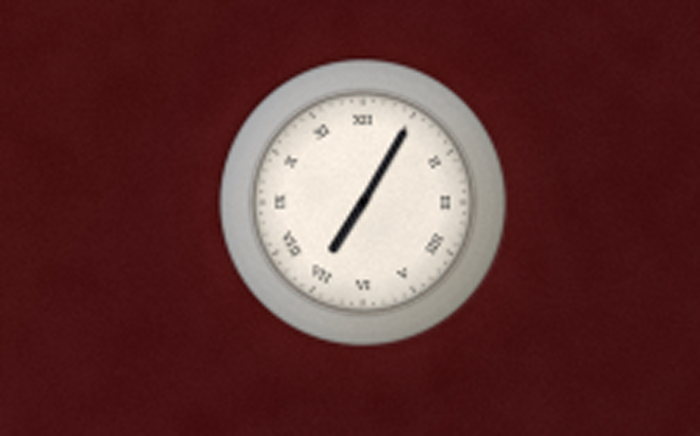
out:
7 h 05 min
